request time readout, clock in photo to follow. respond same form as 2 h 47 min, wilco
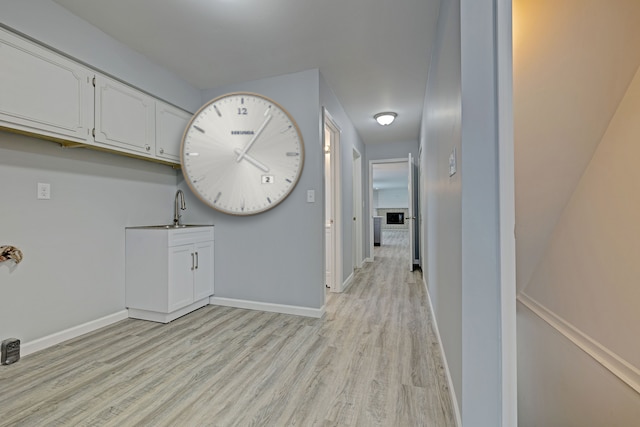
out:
4 h 06 min
